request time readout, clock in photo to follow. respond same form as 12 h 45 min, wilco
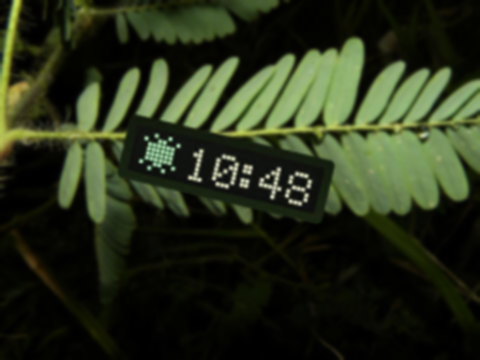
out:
10 h 48 min
